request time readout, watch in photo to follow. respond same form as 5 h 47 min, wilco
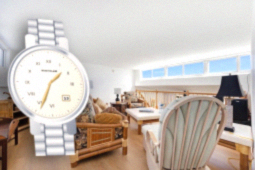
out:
1 h 34 min
